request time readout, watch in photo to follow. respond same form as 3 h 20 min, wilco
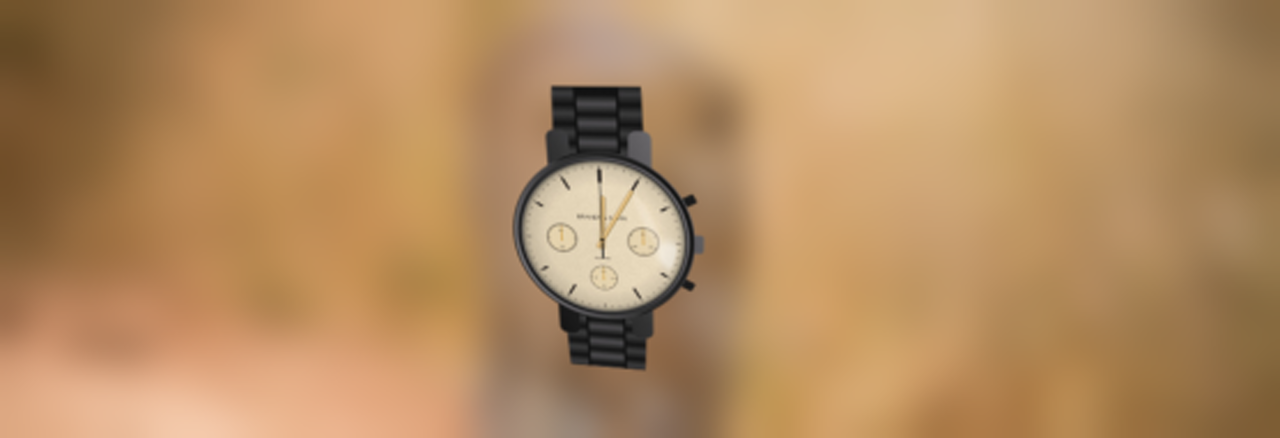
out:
12 h 05 min
